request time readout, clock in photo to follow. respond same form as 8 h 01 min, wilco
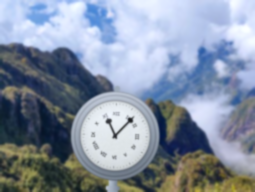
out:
11 h 07 min
